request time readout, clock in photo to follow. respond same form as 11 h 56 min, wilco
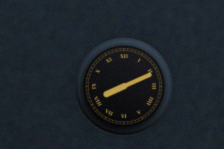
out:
8 h 11 min
